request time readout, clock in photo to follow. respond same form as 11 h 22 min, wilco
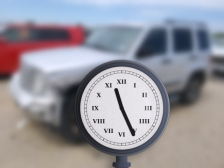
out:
11 h 26 min
